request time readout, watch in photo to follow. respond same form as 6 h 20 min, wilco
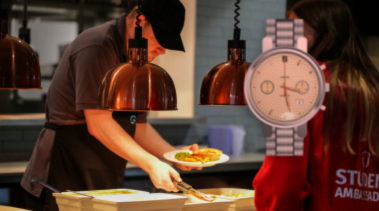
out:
3 h 28 min
